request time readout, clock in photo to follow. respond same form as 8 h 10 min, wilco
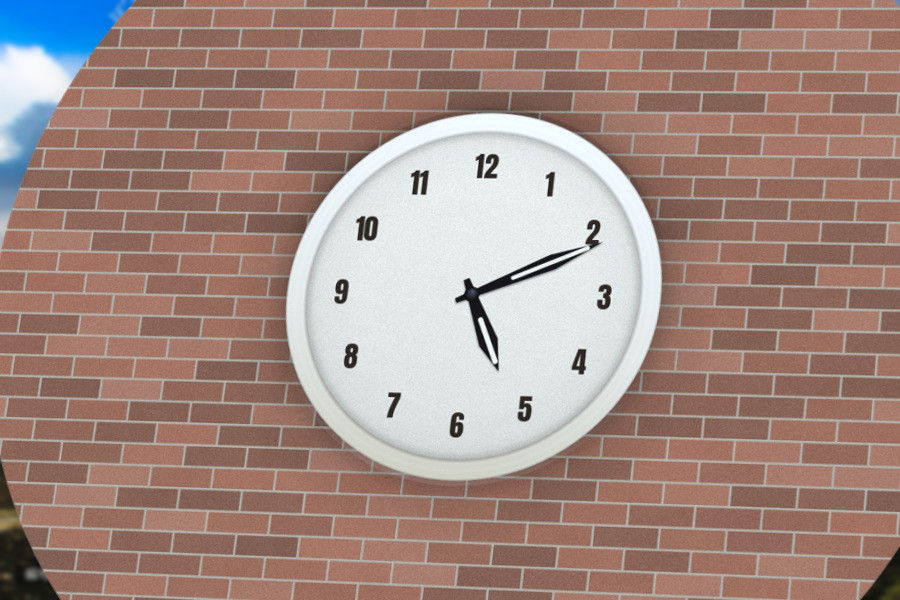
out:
5 h 11 min
